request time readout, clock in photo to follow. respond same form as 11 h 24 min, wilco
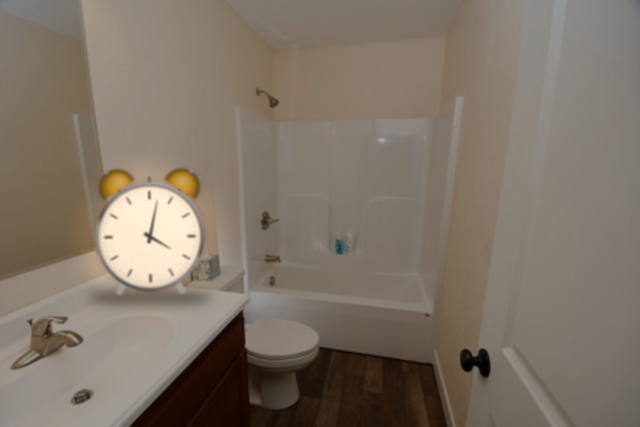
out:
4 h 02 min
